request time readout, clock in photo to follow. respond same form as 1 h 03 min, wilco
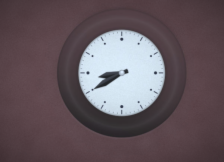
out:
8 h 40 min
